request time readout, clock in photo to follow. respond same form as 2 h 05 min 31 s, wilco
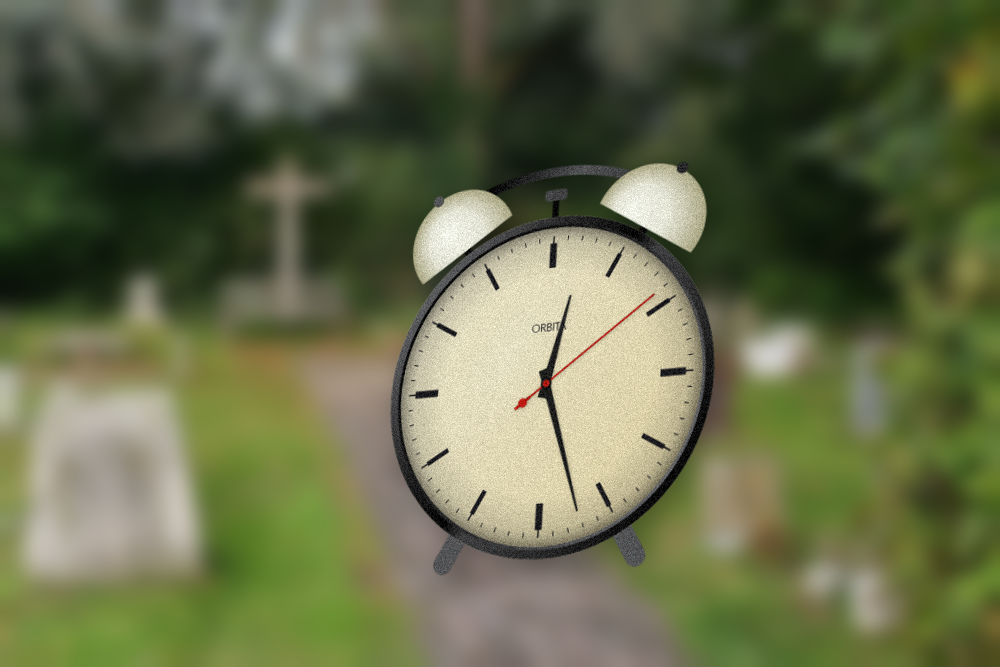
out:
12 h 27 min 09 s
